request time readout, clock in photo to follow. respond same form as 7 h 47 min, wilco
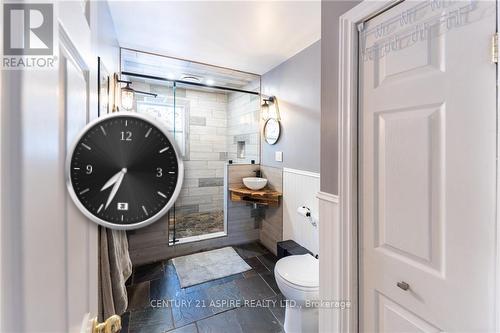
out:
7 h 34 min
